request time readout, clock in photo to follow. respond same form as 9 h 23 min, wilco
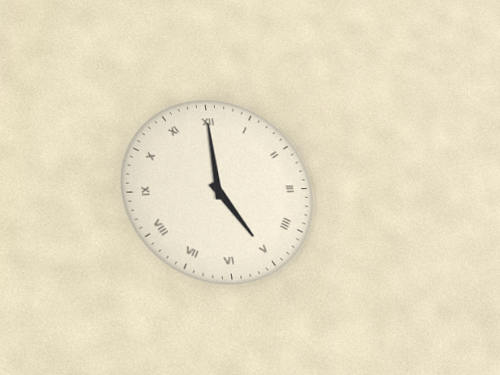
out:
5 h 00 min
